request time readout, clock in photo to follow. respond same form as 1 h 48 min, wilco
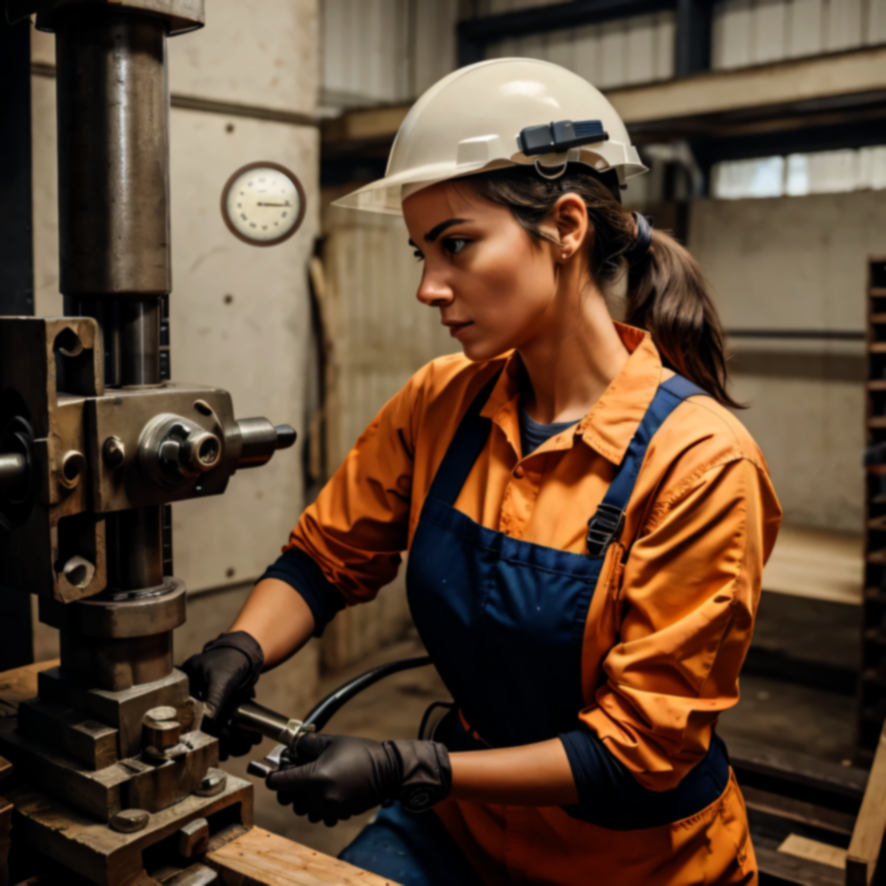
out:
3 h 16 min
